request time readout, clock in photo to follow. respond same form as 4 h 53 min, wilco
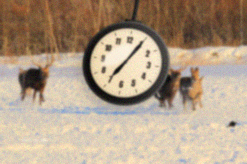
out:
7 h 05 min
